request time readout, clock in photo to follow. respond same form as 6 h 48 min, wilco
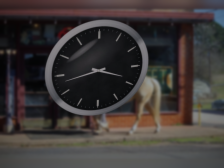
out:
3 h 43 min
